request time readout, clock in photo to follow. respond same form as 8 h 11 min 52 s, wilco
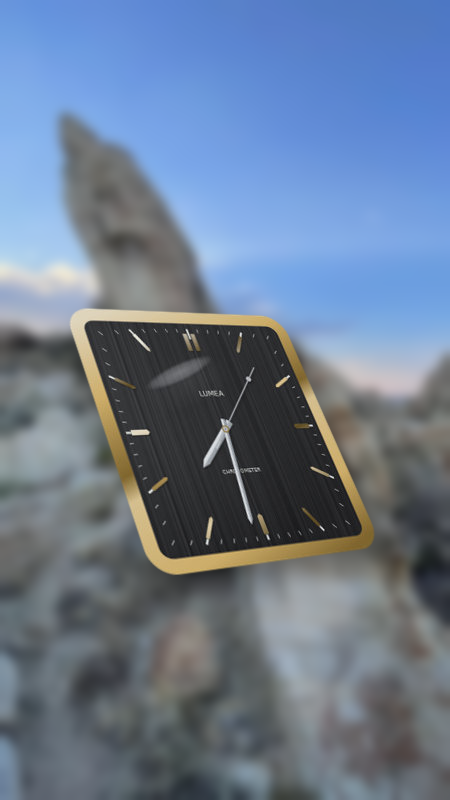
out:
7 h 31 min 07 s
